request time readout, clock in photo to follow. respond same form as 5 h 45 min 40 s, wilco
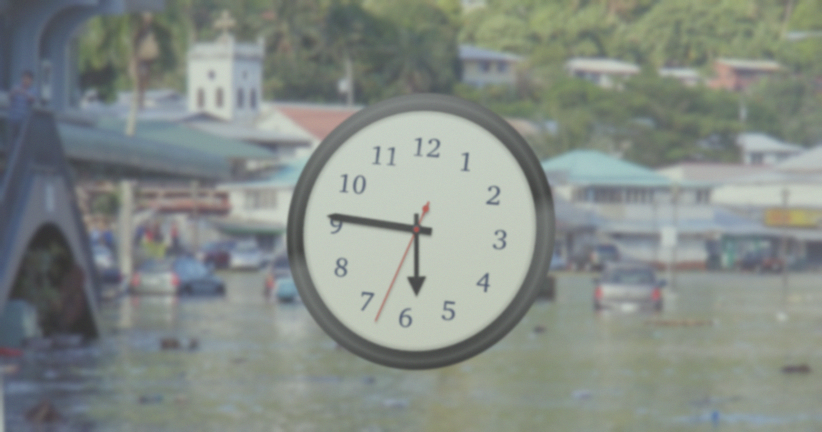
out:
5 h 45 min 33 s
